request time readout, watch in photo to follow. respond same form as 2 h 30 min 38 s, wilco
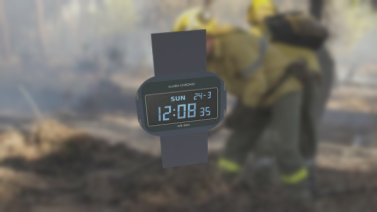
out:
12 h 08 min 35 s
